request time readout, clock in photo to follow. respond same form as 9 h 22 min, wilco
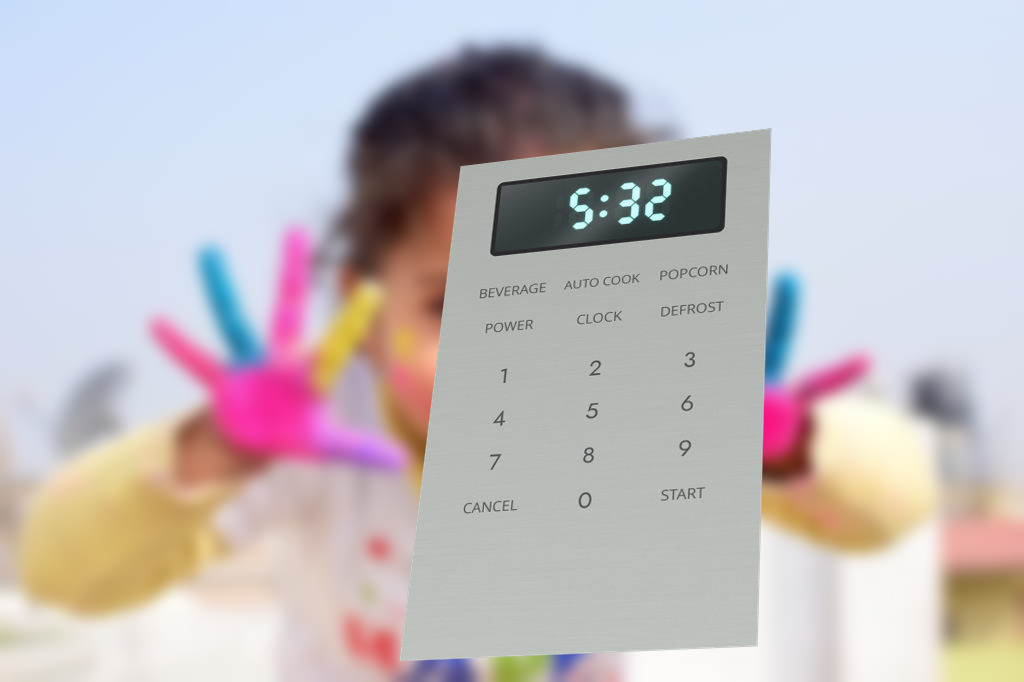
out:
5 h 32 min
